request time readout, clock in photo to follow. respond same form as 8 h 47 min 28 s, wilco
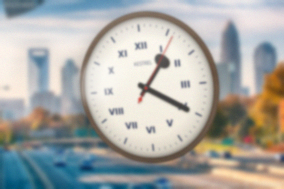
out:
1 h 20 min 06 s
